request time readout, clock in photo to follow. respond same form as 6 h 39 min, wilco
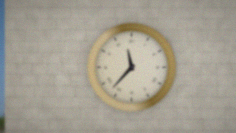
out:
11 h 37 min
